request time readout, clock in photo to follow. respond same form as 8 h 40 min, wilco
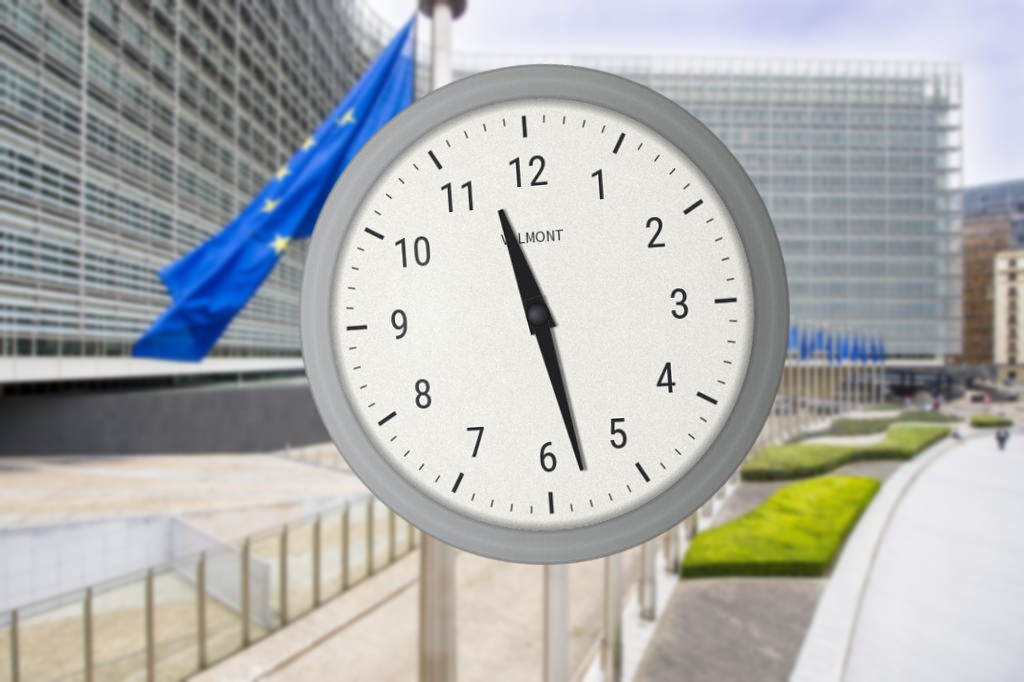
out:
11 h 28 min
